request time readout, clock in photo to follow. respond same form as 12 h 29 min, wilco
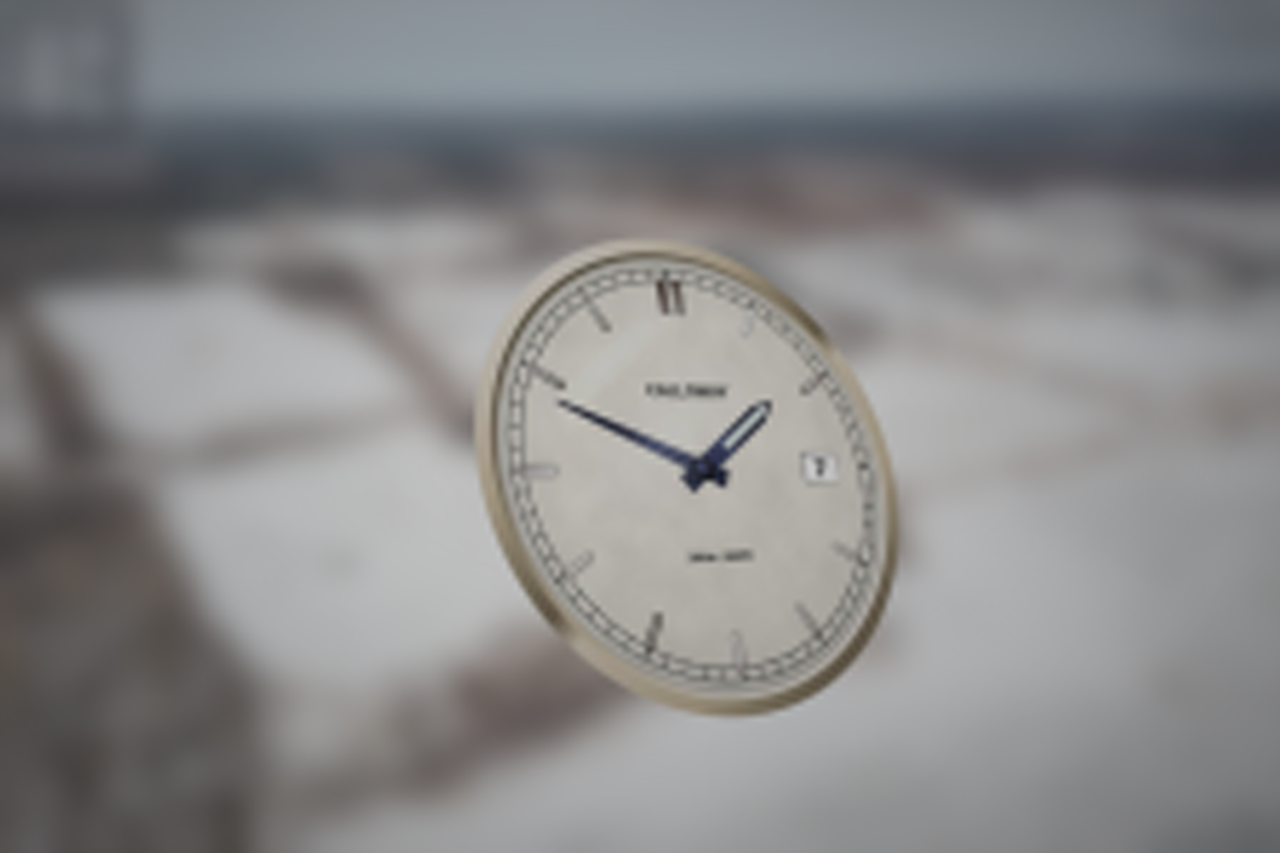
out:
1 h 49 min
